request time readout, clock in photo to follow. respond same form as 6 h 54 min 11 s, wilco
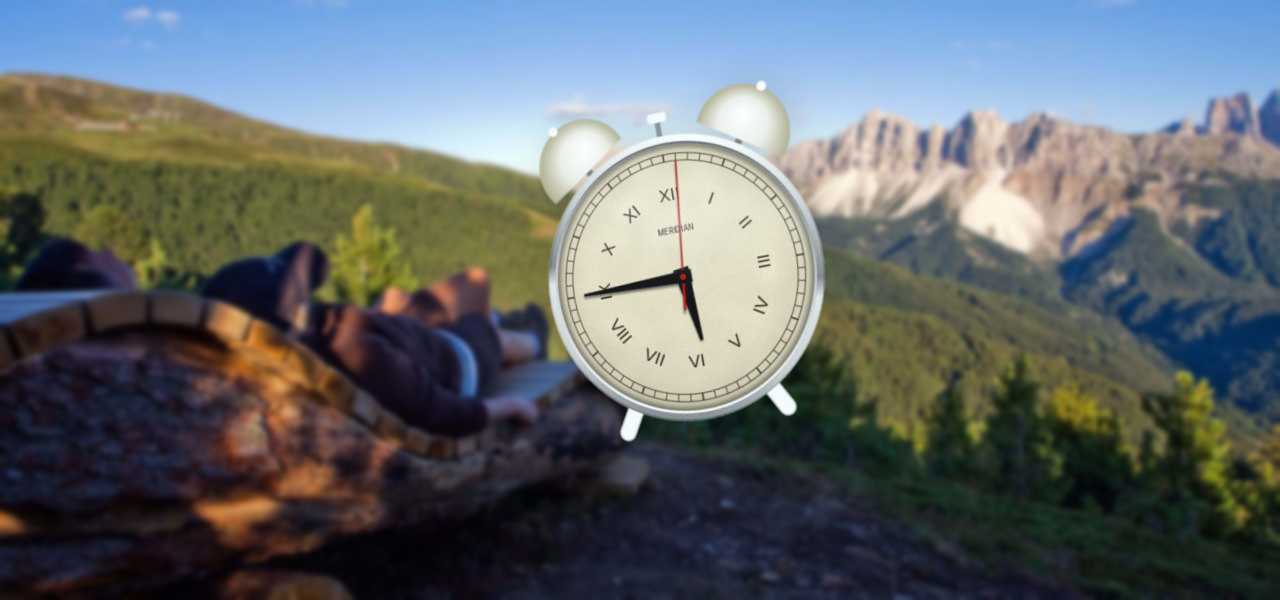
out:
5 h 45 min 01 s
